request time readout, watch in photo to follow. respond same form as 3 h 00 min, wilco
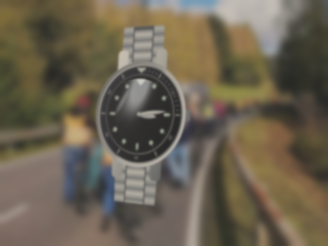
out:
3 h 14 min
